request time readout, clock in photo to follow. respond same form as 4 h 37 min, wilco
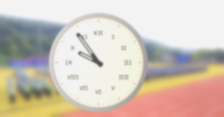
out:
9 h 54 min
